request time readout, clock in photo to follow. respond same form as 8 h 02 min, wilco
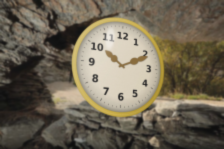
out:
10 h 11 min
